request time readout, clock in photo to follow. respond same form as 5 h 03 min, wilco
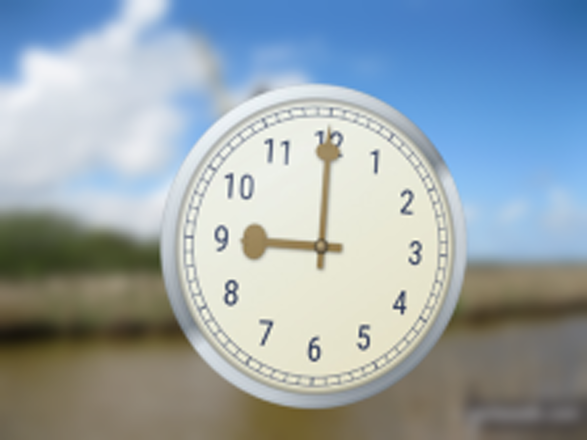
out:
9 h 00 min
